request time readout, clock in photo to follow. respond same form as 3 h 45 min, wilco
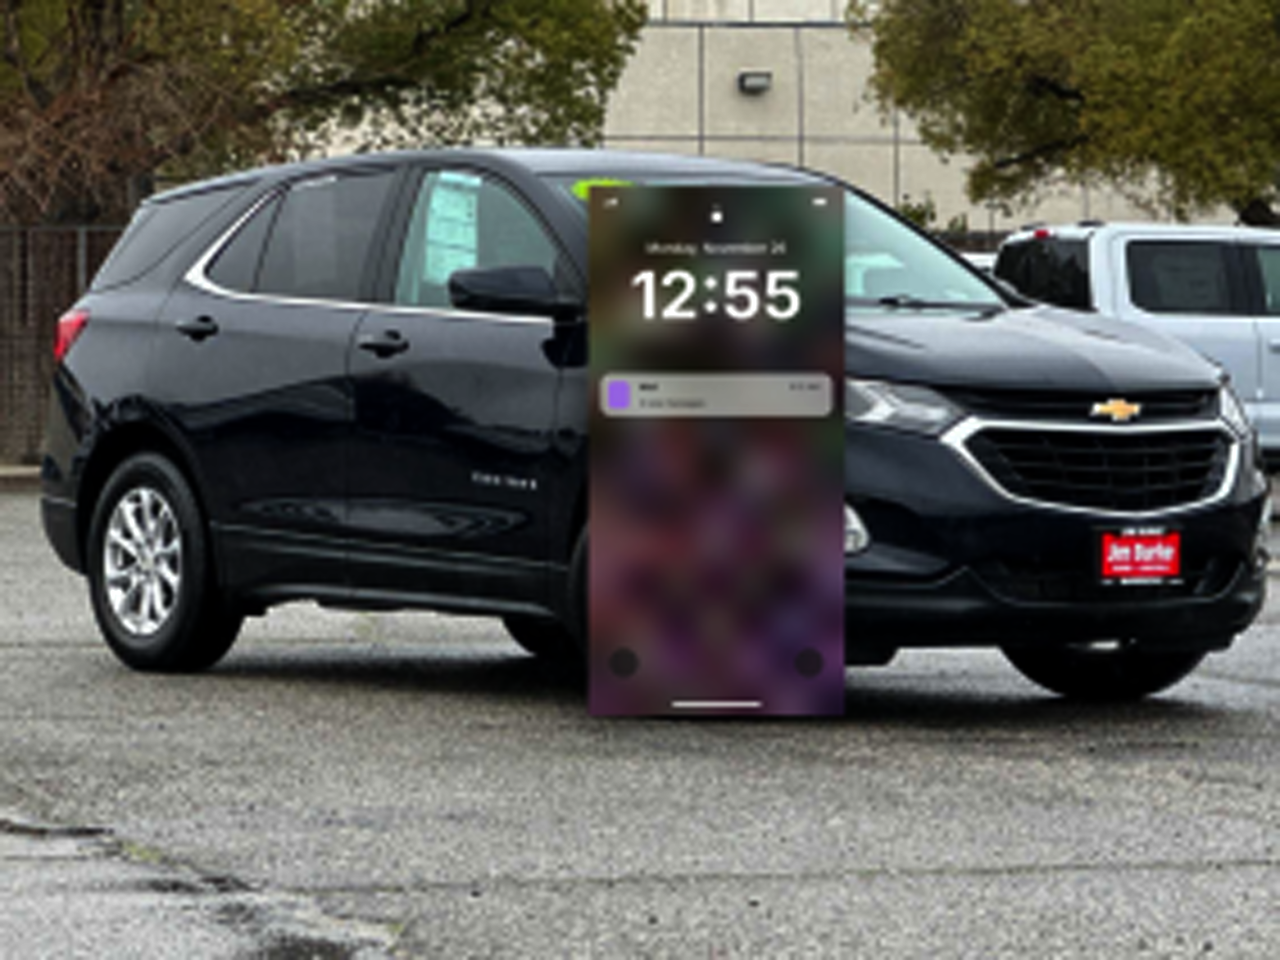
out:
12 h 55 min
